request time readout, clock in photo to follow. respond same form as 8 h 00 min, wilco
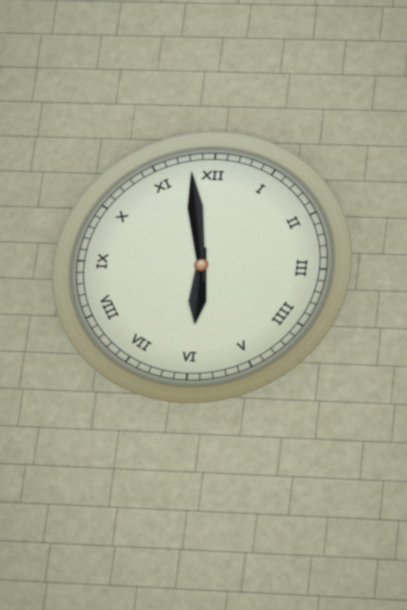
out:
5 h 58 min
